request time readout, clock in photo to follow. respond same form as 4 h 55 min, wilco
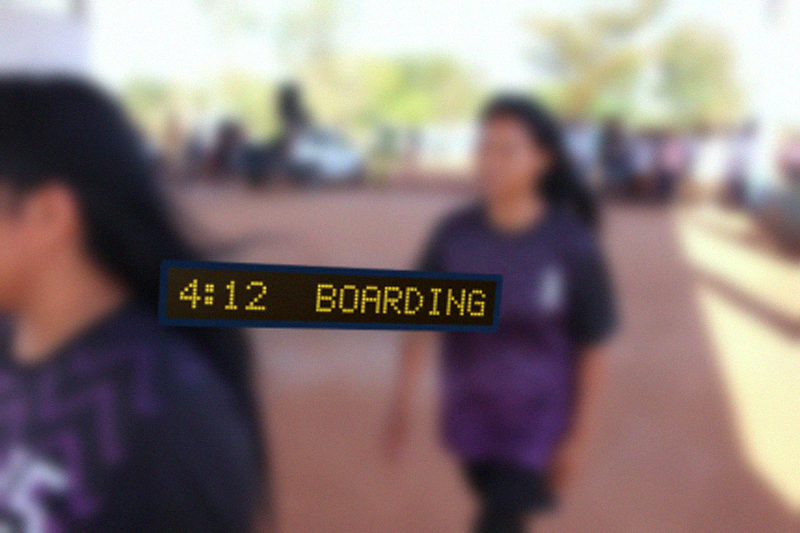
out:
4 h 12 min
